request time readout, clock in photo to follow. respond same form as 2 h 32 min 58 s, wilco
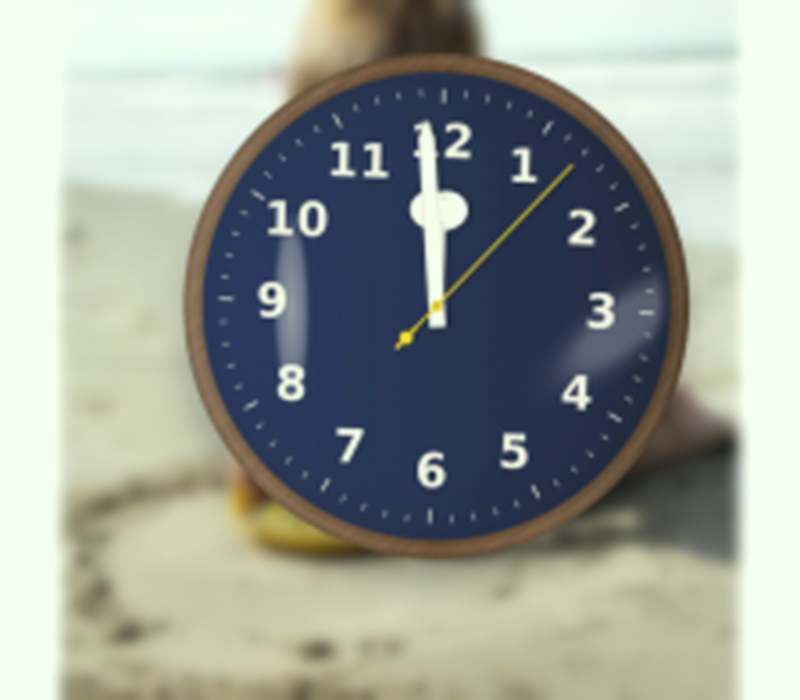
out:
11 h 59 min 07 s
